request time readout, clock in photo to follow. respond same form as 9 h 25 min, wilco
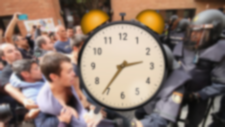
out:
2 h 36 min
